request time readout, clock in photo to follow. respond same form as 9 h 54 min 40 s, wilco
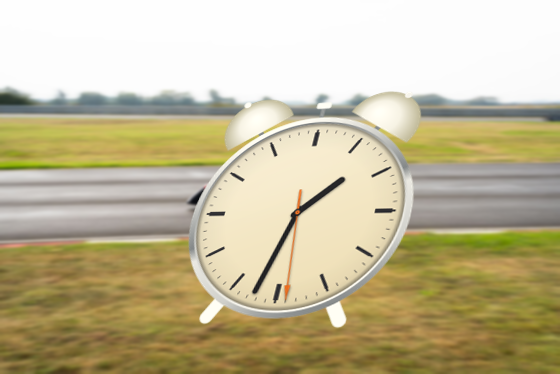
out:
1 h 32 min 29 s
